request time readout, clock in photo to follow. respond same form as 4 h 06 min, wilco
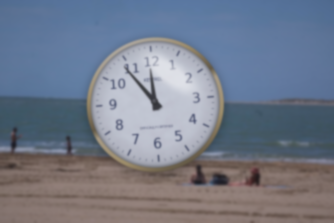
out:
11 h 54 min
